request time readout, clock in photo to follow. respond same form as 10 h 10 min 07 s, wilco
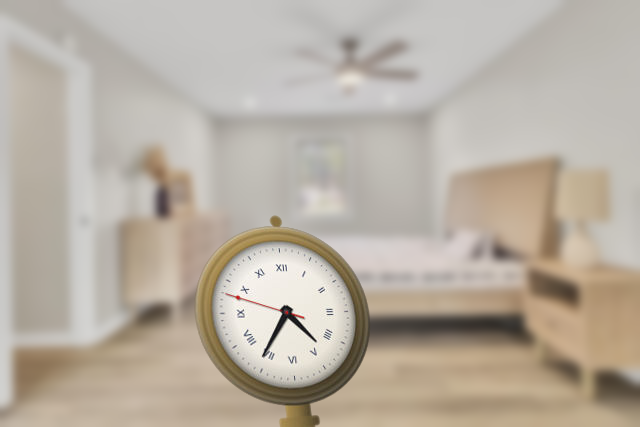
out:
4 h 35 min 48 s
